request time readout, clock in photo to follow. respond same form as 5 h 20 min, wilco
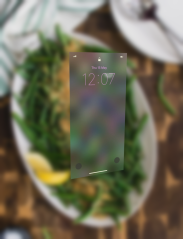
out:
12 h 07 min
